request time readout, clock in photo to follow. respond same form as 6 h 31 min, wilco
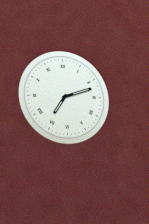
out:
7 h 12 min
